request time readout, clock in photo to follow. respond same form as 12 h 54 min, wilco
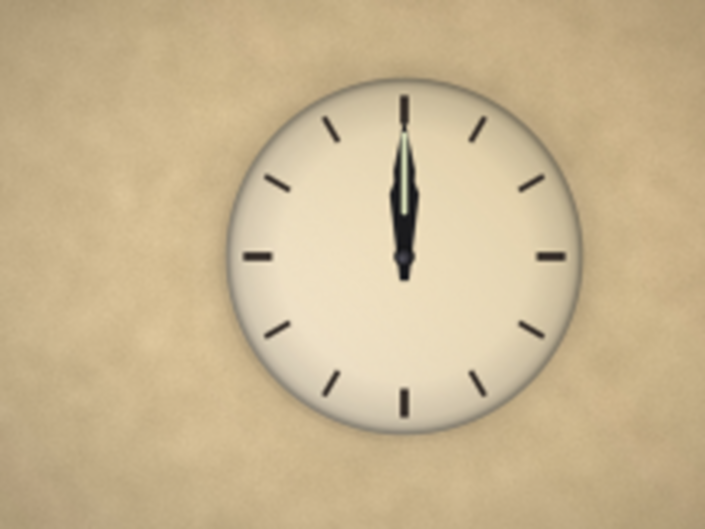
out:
12 h 00 min
